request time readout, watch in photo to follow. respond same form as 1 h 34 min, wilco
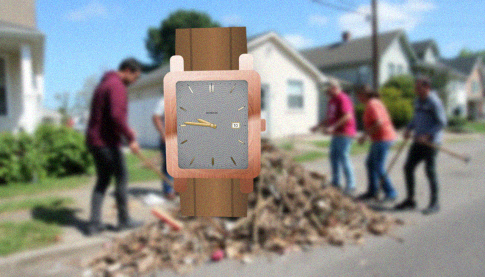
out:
9 h 46 min
